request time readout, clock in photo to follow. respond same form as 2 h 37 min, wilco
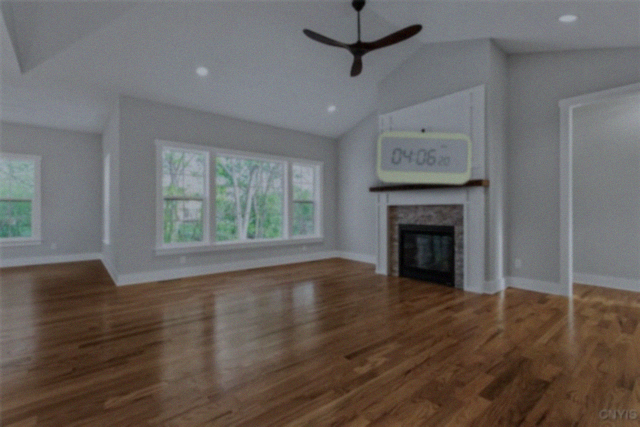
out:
4 h 06 min
